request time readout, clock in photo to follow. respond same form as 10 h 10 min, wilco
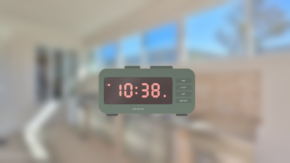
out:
10 h 38 min
